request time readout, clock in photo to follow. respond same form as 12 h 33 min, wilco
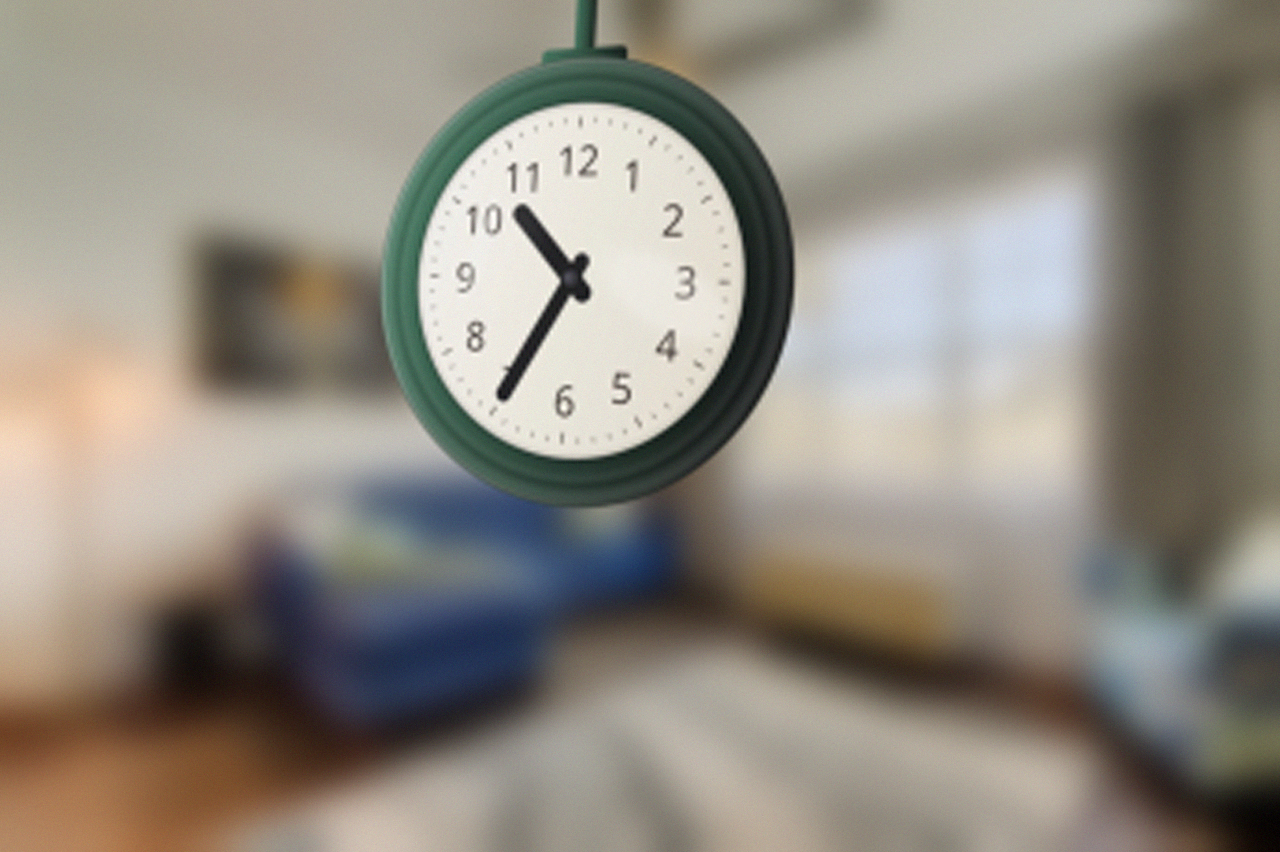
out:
10 h 35 min
